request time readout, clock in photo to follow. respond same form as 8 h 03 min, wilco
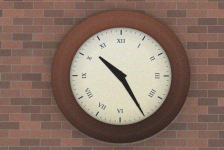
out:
10 h 25 min
